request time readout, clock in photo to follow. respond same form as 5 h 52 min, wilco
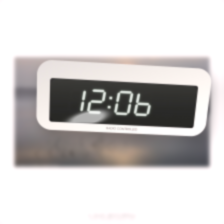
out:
12 h 06 min
